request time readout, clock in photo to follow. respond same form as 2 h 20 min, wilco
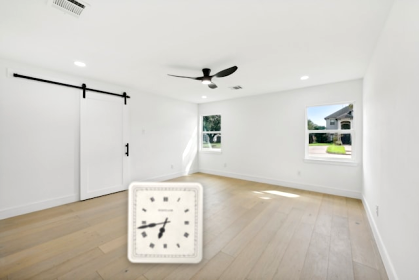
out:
6 h 43 min
